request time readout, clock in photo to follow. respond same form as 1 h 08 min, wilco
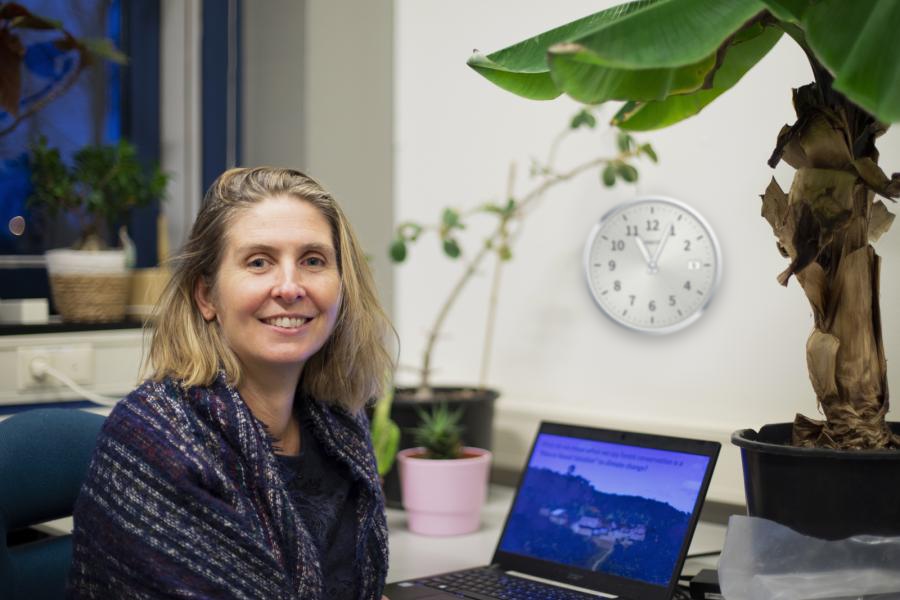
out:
11 h 04 min
